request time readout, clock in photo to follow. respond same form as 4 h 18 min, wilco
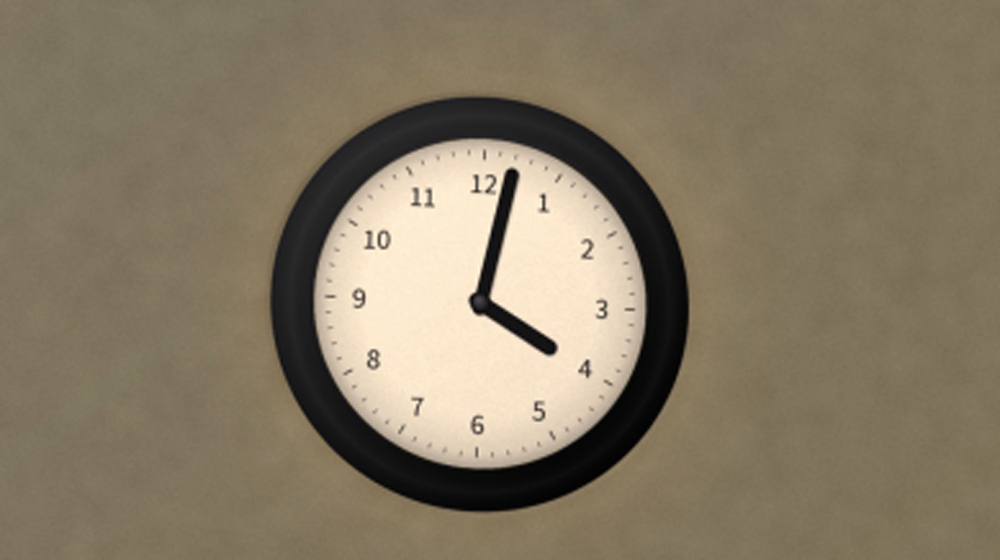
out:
4 h 02 min
